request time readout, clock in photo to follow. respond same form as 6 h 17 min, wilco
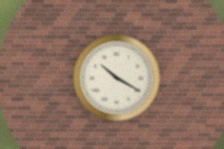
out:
10 h 20 min
